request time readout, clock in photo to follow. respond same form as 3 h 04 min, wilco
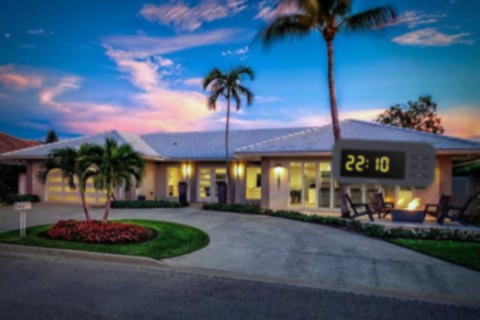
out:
22 h 10 min
